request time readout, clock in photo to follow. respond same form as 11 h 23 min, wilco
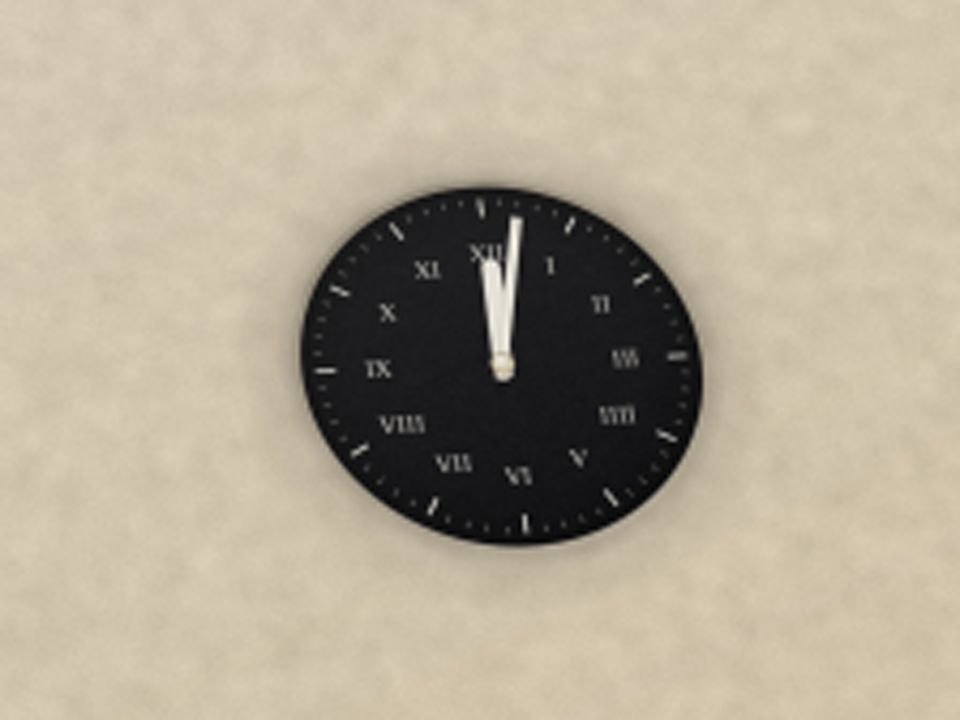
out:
12 h 02 min
